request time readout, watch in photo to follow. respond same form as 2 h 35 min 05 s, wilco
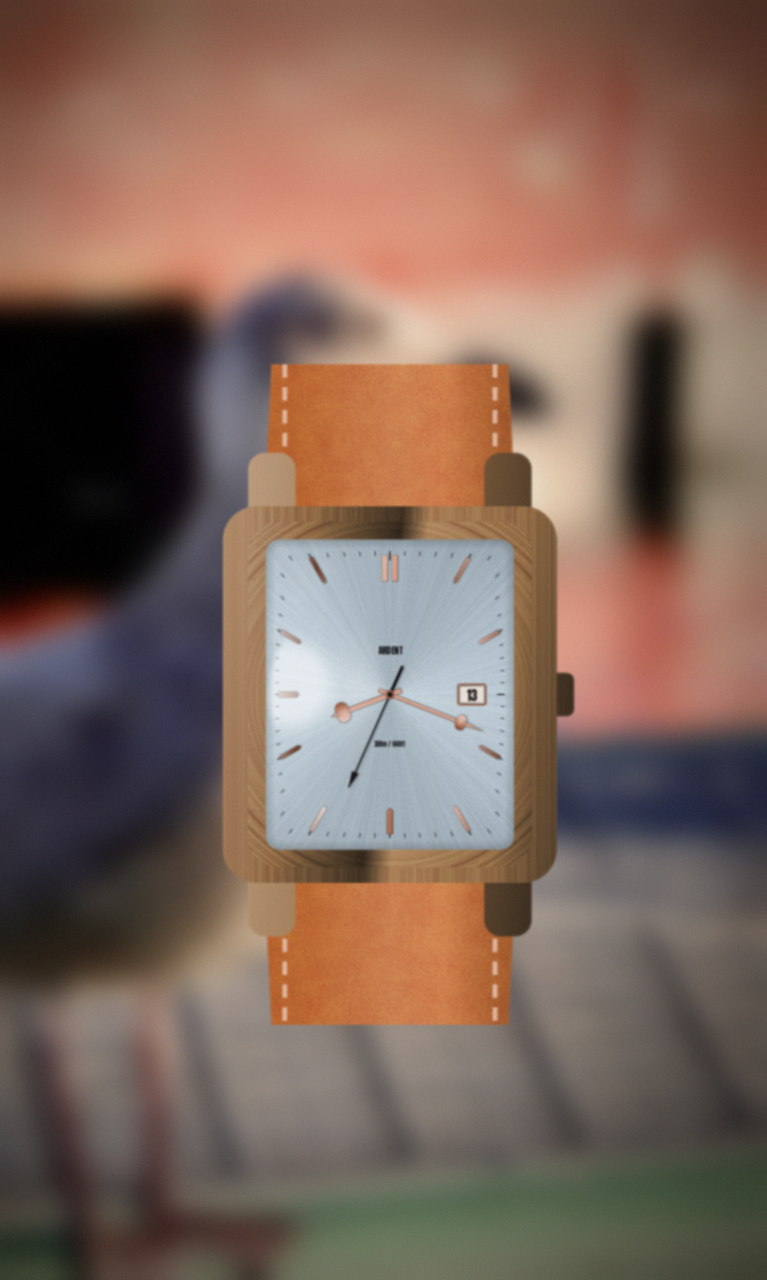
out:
8 h 18 min 34 s
